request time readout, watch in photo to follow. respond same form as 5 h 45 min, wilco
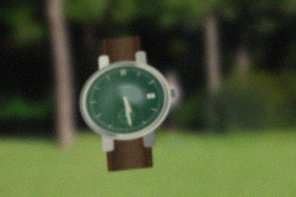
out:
5 h 29 min
